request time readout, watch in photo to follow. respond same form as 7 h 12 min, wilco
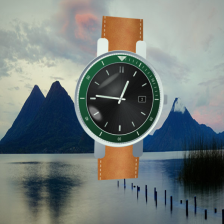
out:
12 h 46 min
